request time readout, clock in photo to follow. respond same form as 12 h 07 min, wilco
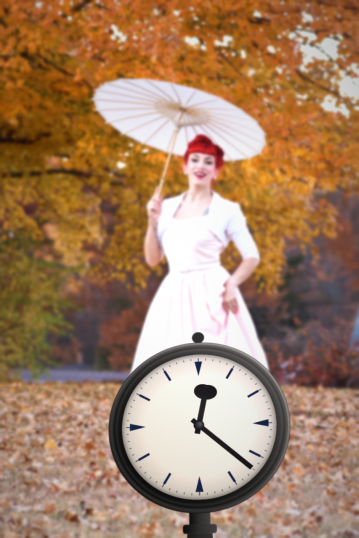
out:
12 h 22 min
